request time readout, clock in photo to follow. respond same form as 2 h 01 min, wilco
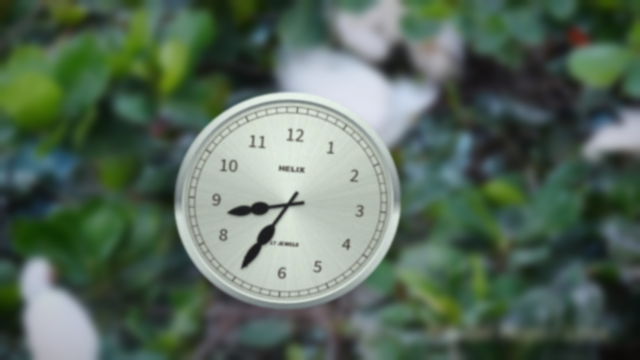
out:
8 h 35 min
